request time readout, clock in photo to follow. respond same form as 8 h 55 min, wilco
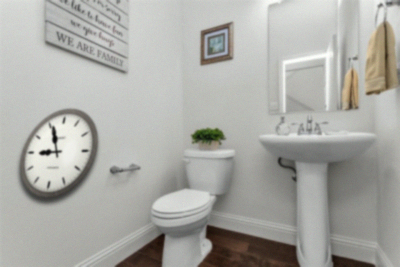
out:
8 h 56 min
